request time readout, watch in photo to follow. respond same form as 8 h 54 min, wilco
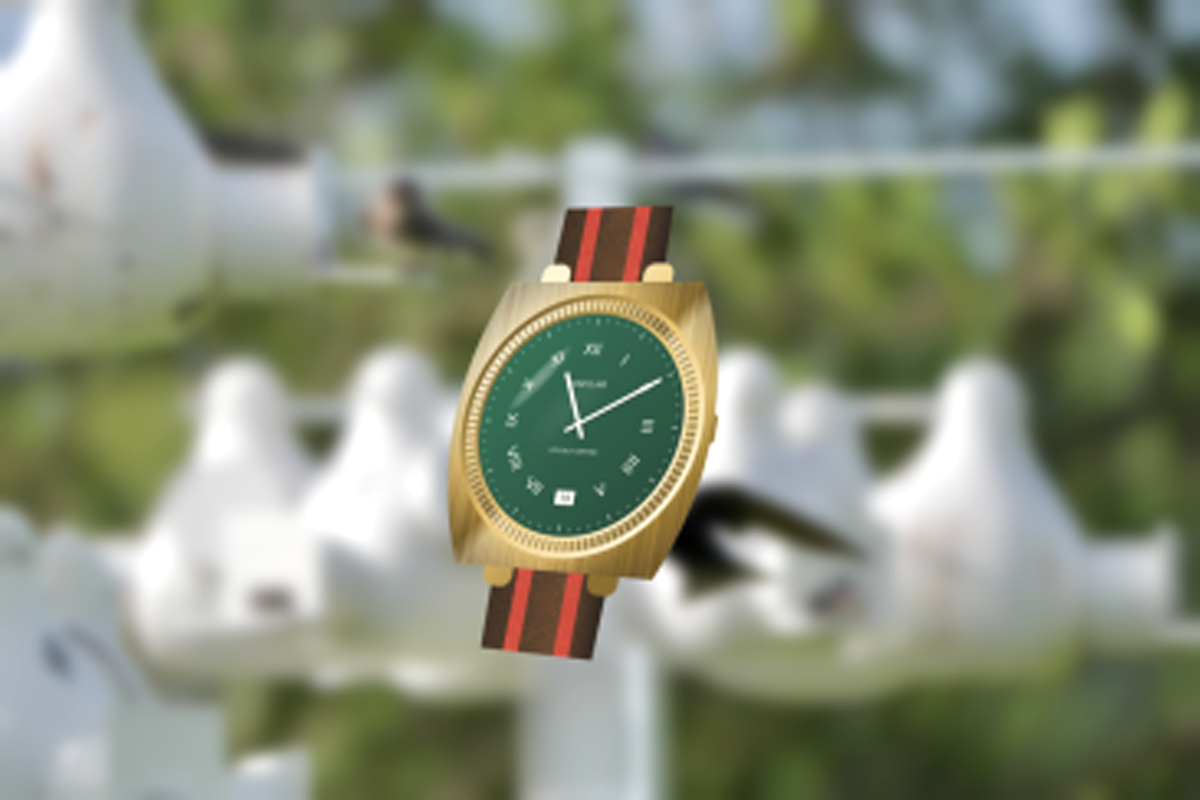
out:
11 h 10 min
